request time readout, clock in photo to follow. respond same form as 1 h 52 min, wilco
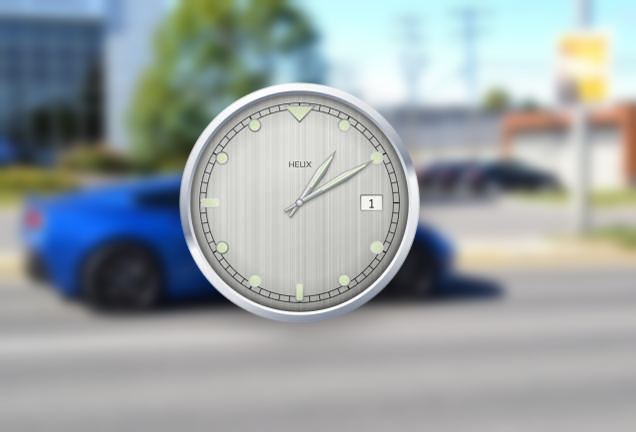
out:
1 h 10 min
